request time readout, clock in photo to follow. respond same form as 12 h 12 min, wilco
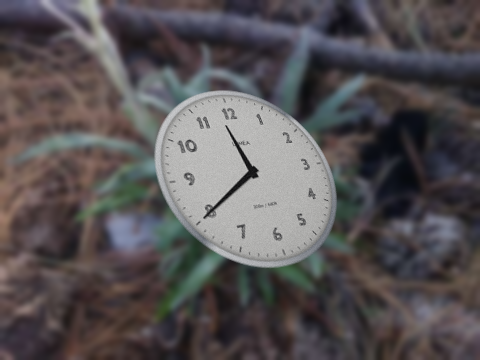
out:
11 h 40 min
